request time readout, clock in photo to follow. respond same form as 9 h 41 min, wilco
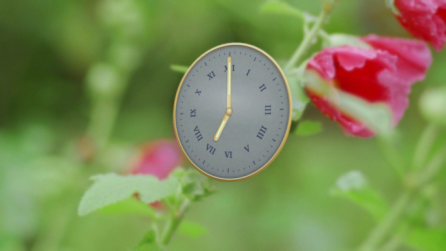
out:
7 h 00 min
